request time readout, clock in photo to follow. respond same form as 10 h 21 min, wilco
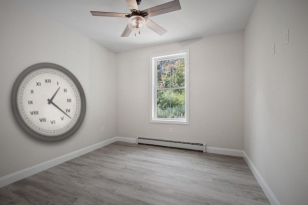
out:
1 h 22 min
